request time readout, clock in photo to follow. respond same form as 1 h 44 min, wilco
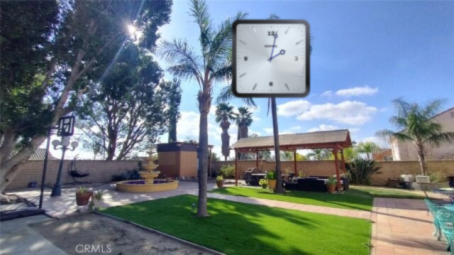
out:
2 h 02 min
